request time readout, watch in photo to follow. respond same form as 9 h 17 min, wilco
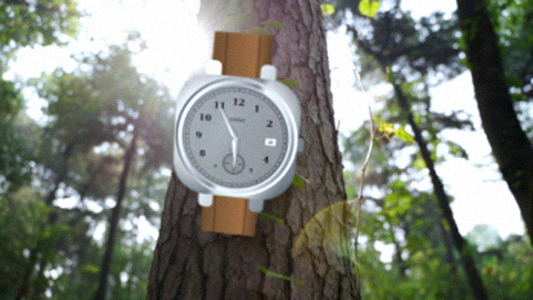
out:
5 h 55 min
